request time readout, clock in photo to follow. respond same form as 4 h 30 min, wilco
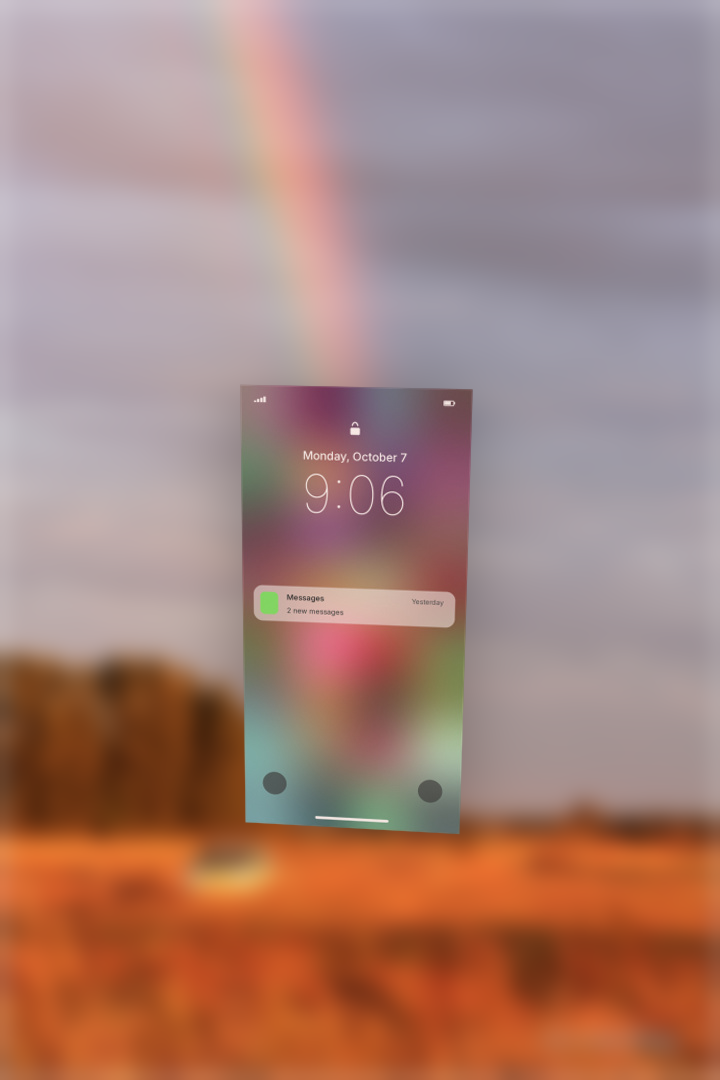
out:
9 h 06 min
